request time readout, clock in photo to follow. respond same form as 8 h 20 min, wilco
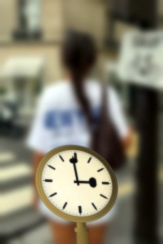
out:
2 h 59 min
